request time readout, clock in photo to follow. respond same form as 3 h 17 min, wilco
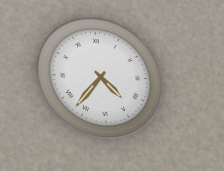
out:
4 h 37 min
